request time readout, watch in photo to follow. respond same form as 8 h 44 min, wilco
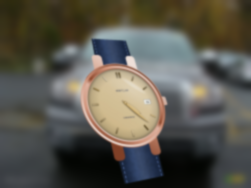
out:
4 h 23 min
